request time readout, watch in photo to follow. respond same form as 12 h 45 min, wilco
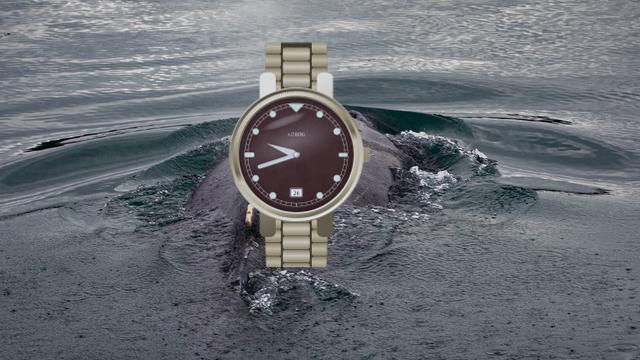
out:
9 h 42 min
